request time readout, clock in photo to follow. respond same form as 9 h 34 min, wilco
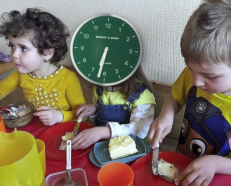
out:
6 h 32 min
